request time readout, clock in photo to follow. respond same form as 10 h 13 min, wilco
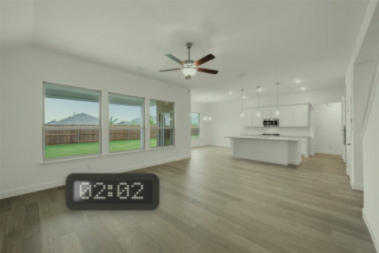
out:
2 h 02 min
